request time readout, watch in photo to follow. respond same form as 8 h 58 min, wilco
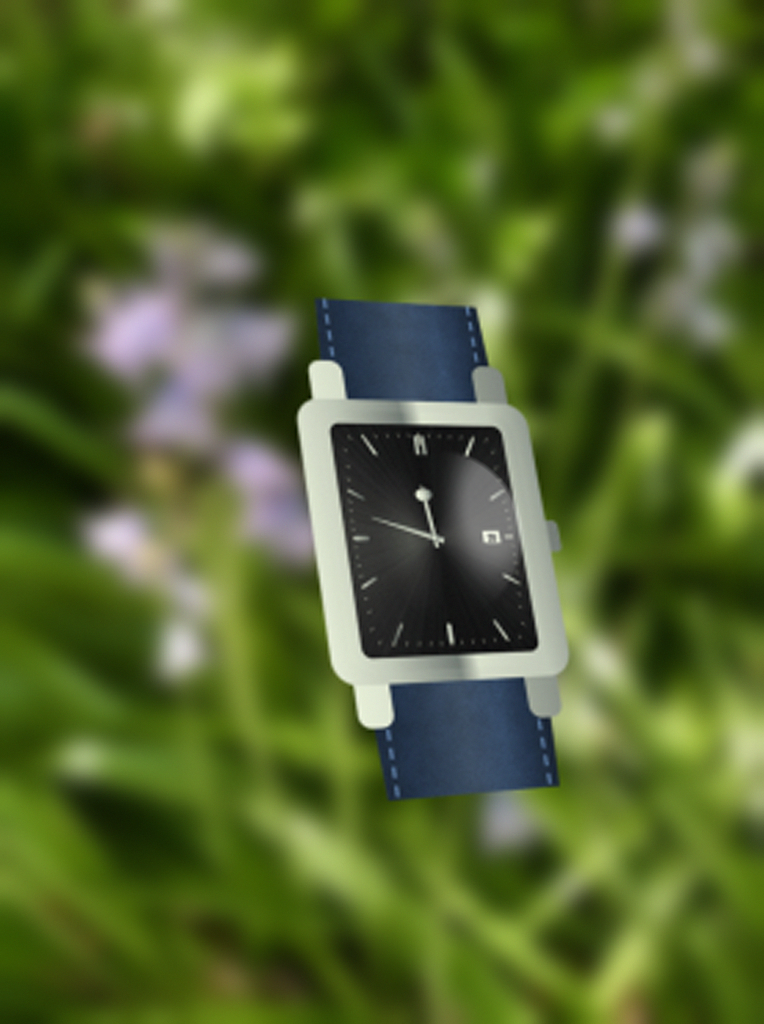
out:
11 h 48 min
